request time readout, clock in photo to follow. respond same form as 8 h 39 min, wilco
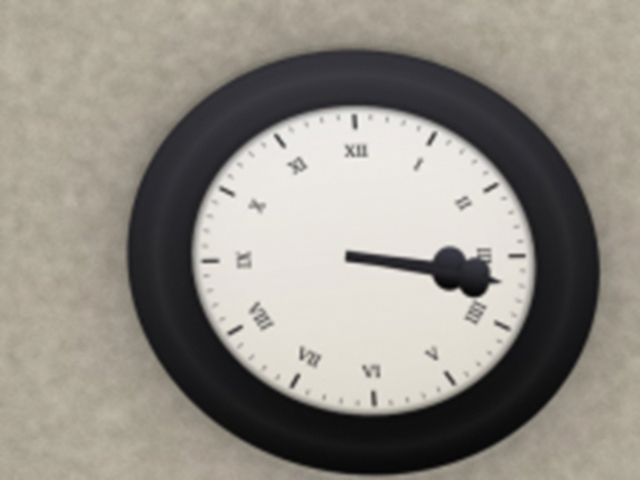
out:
3 h 17 min
